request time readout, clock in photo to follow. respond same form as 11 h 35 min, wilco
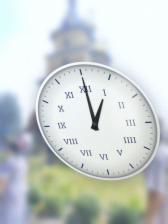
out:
1 h 00 min
